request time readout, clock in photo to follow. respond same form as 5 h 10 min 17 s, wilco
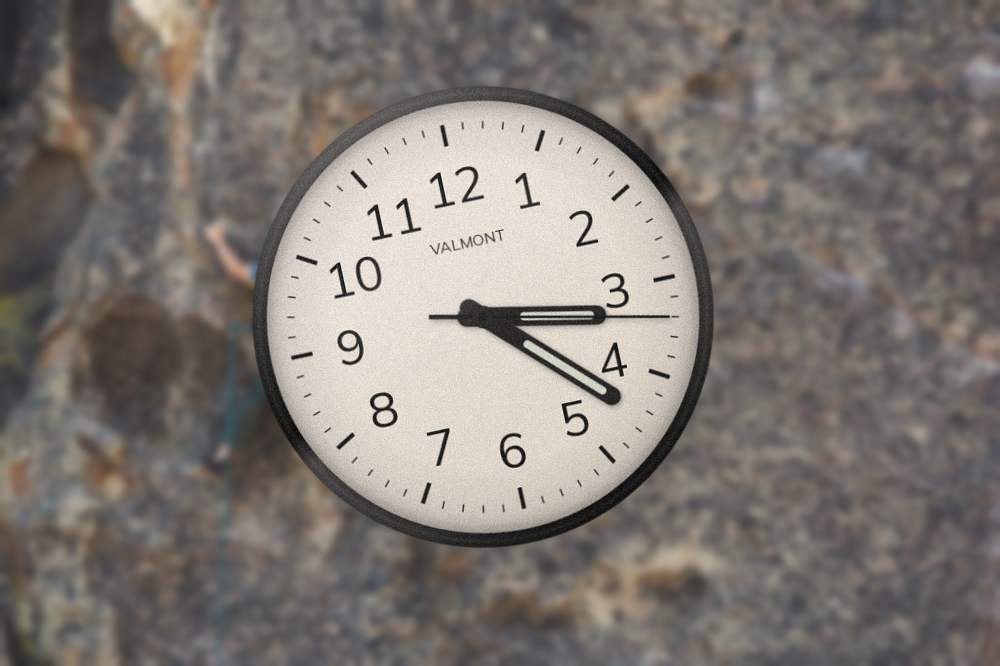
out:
3 h 22 min 17 s
